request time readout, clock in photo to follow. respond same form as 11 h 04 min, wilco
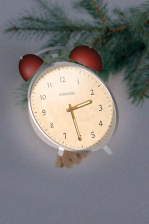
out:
2 h 30 min
